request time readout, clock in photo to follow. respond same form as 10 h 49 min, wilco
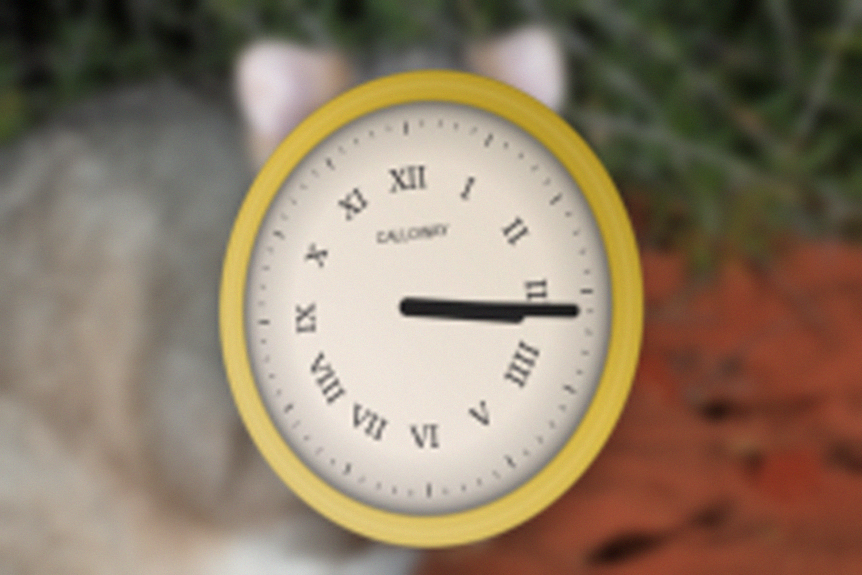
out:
3 h 16 min
